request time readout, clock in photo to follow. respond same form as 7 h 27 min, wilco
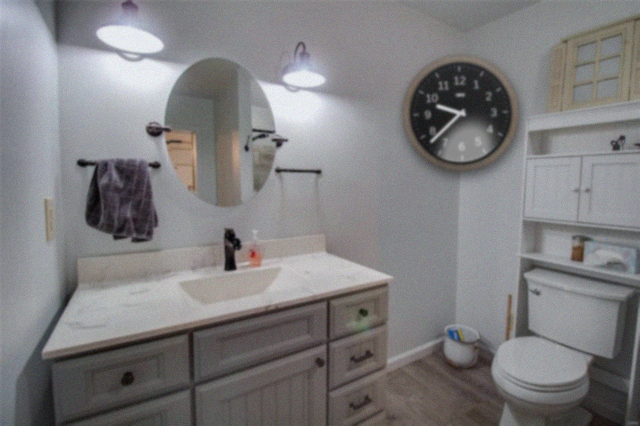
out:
9 h 38 min
